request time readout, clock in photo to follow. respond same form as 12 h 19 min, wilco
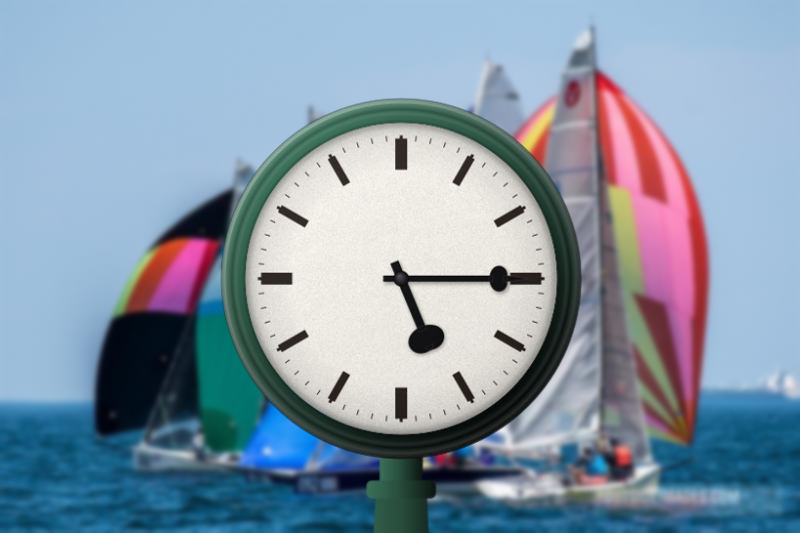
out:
5 h 15 min
